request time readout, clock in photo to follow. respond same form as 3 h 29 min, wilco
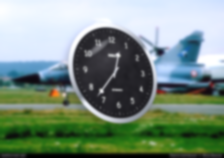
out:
12 h 37 min
